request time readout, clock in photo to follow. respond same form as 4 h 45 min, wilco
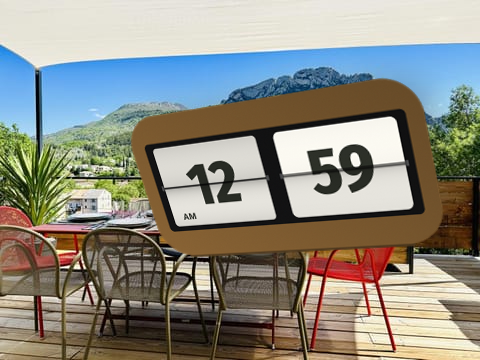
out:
12 h 59 min
